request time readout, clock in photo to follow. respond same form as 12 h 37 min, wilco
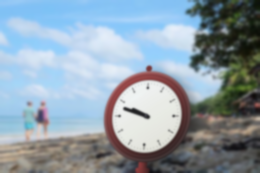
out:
9 h 48 min
